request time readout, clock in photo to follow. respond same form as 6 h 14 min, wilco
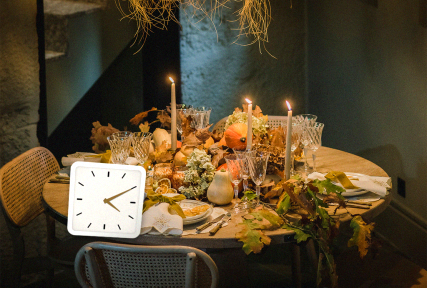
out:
4 h 10 min
